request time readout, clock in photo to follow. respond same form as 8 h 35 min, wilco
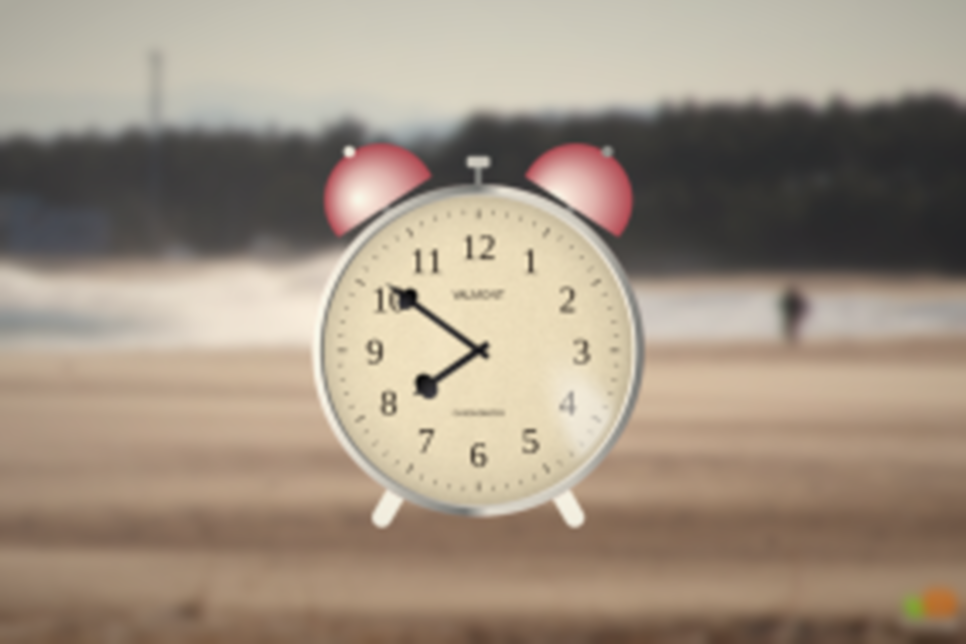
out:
7 h 51 min
